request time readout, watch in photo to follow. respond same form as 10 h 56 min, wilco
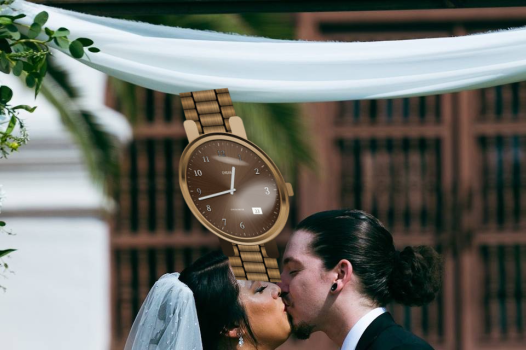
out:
12 h 43 min
